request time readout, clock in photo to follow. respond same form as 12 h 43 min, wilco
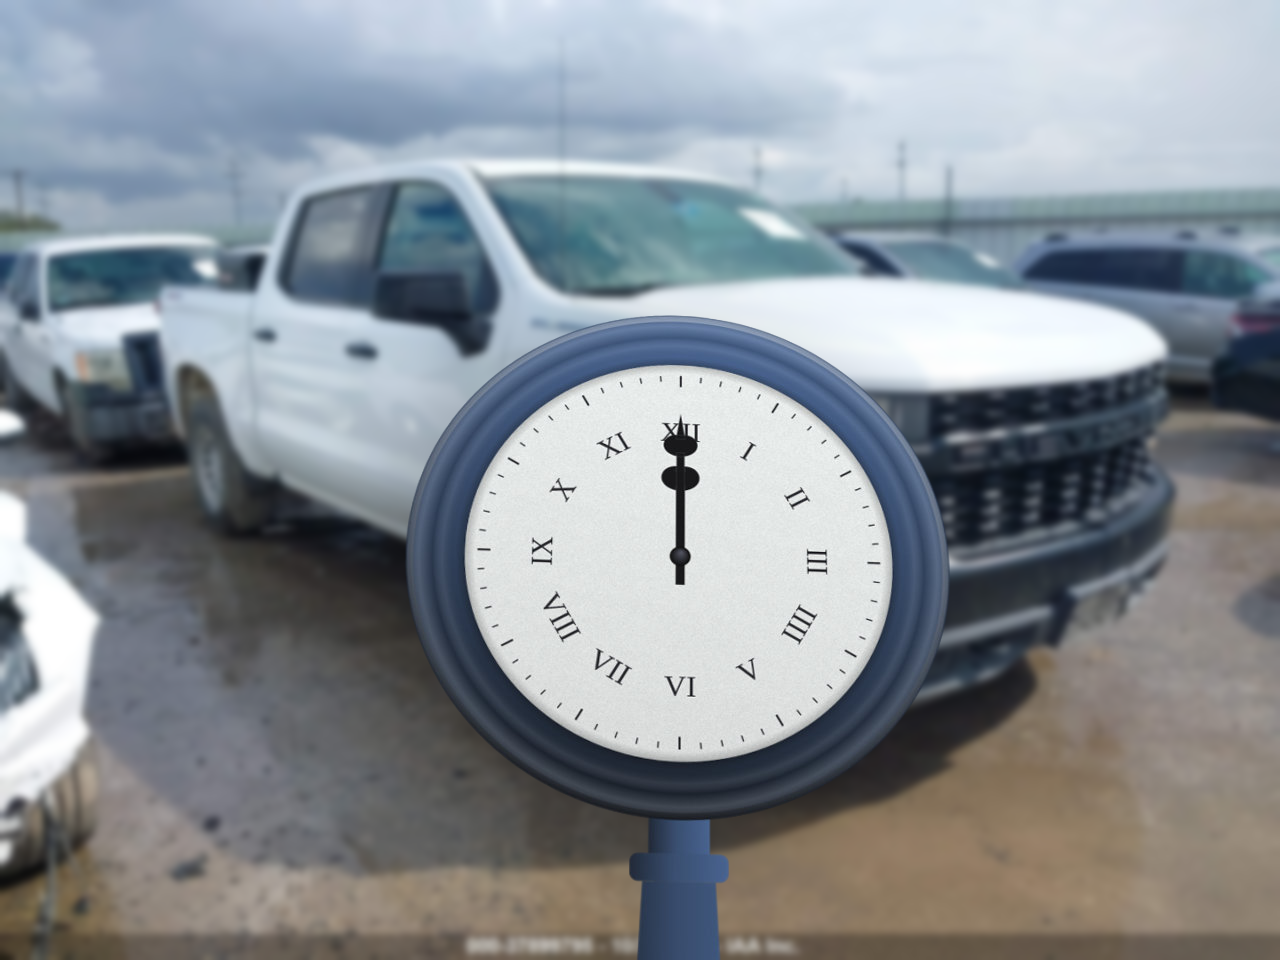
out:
12 h 00 min
